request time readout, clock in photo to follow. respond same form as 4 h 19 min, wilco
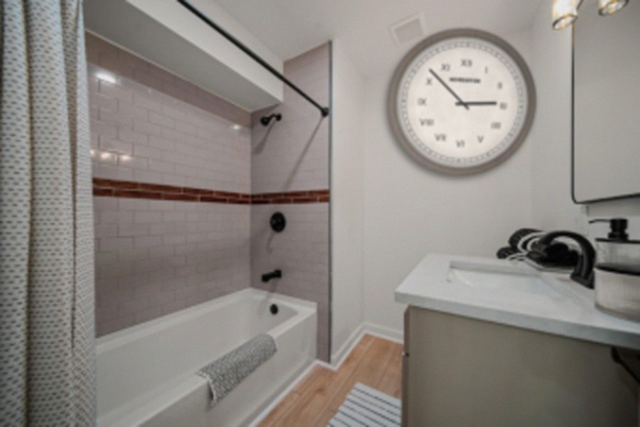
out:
2 h 52 min
